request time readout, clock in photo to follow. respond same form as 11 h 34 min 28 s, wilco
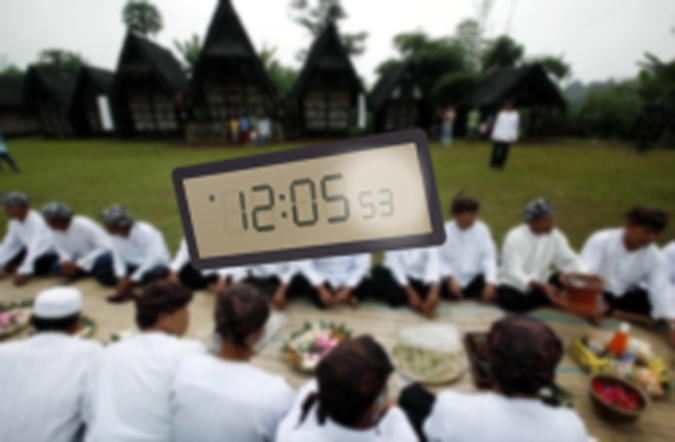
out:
12 h 05 min 53 s
